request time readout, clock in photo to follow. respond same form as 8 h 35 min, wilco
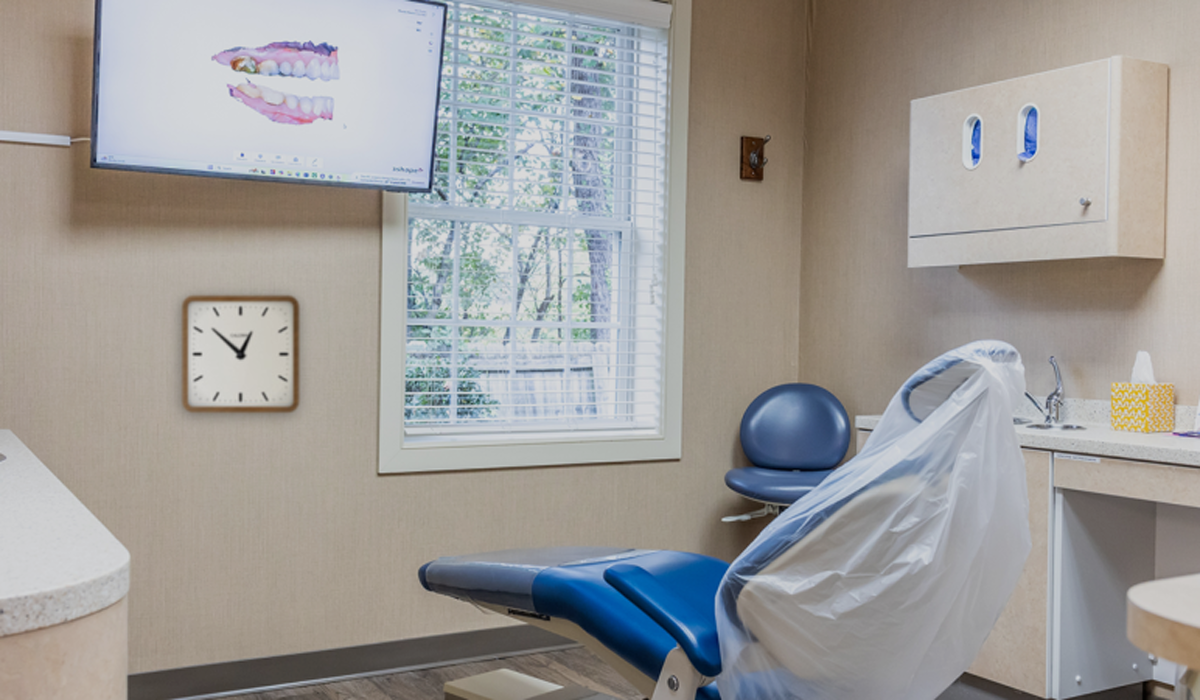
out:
12 h 52 min
